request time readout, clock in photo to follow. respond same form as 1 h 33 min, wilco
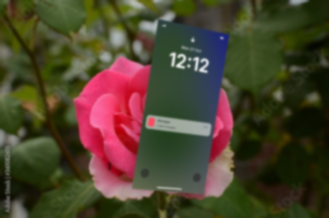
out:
12 h 12 min
